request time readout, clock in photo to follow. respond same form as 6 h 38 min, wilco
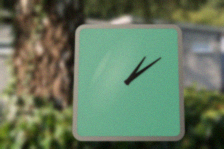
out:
1 h 09 min
